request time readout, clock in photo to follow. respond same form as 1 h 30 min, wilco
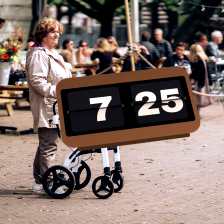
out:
7 h 25 min
